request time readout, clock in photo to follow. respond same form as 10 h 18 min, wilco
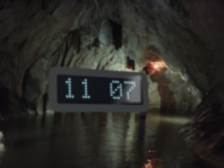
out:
11 h 07 min
